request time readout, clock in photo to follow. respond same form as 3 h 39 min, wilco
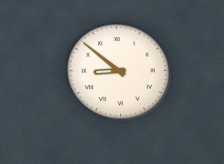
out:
8 h 52 min
